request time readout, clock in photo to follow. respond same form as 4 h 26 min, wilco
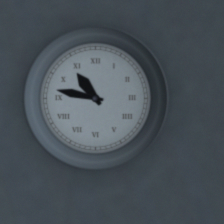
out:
10 h 47 min
